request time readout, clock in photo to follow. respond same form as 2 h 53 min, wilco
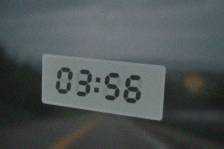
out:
3 h 56 min
